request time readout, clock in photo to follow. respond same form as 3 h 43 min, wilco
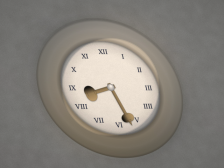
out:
8 h 27 min
